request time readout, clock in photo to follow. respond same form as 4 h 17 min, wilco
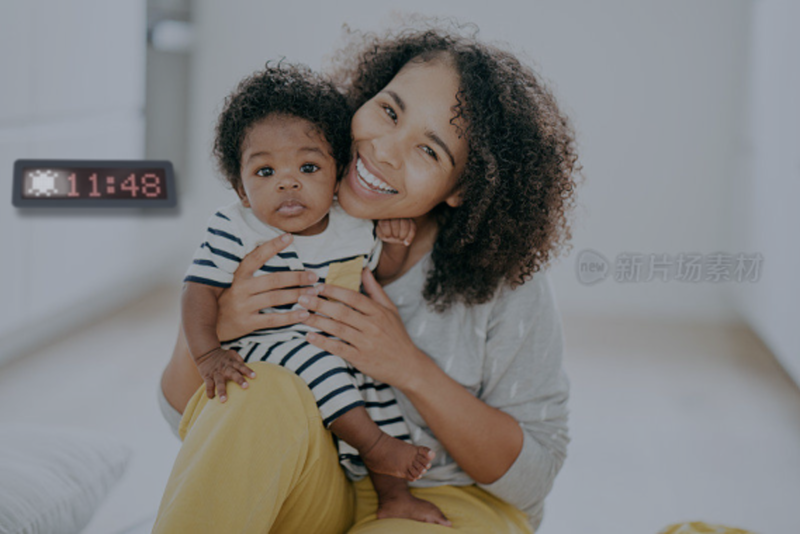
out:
11 h 48 min
